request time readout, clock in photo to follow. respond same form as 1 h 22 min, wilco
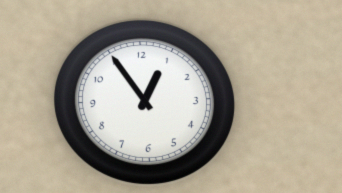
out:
12 h 55 min
